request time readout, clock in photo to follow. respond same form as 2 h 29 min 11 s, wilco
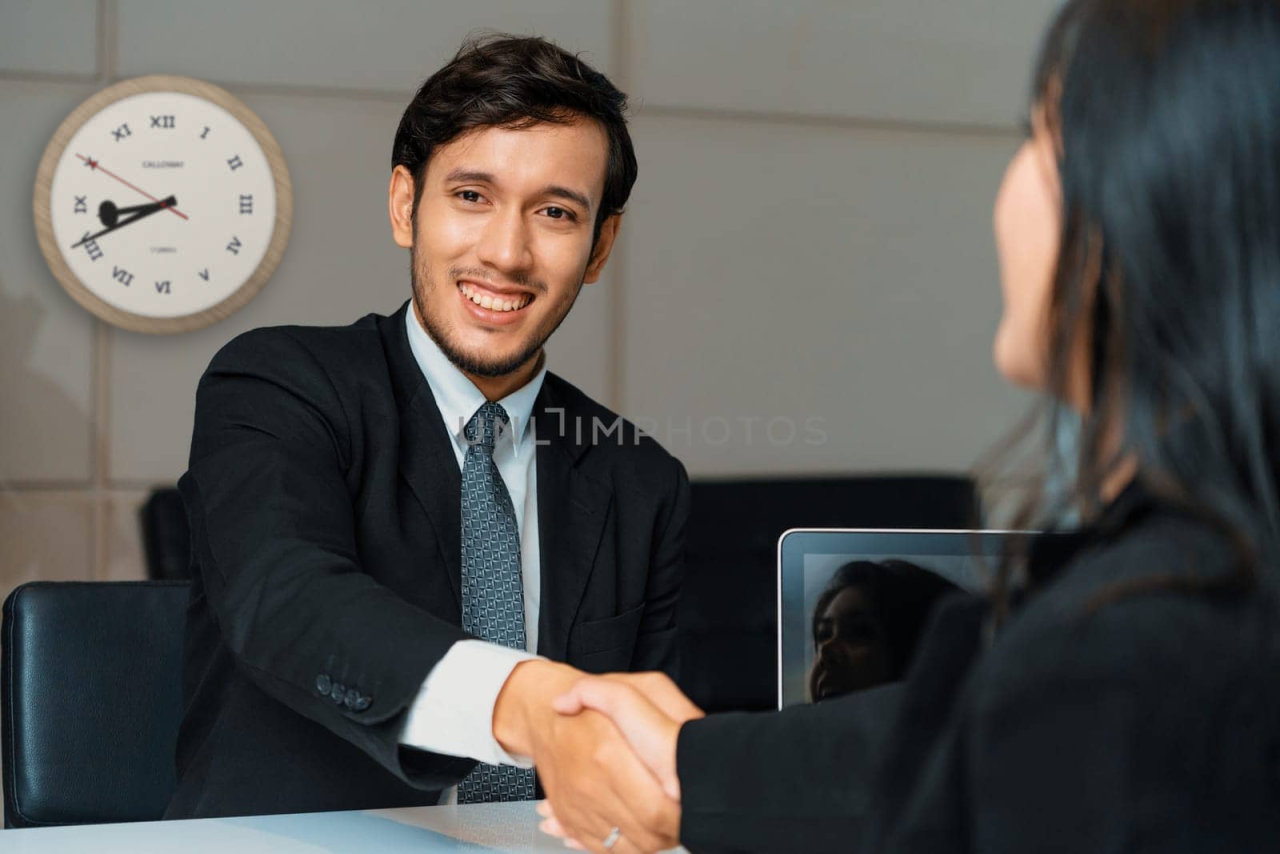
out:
8 h 40 min 50 s
